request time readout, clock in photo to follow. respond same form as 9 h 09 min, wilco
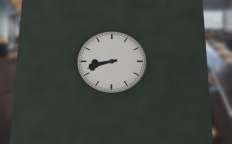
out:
8 h 42 min
